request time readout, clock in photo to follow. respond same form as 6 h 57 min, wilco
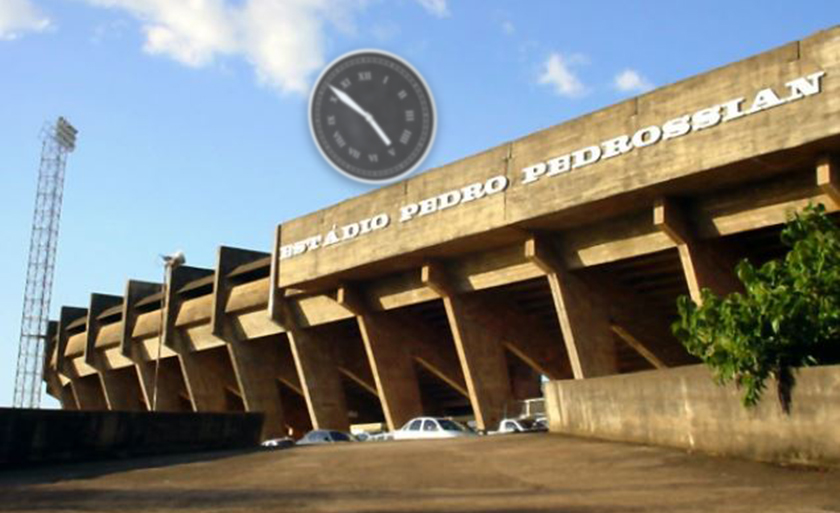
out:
4 h 52 min
